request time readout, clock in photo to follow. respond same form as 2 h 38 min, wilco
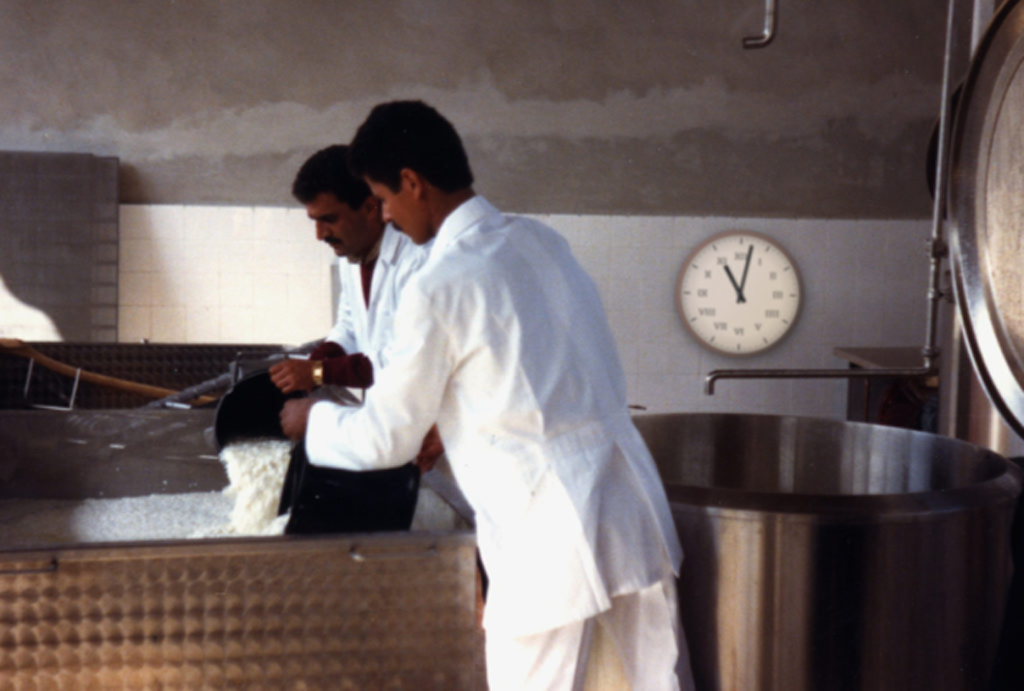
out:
11 h 02 min
